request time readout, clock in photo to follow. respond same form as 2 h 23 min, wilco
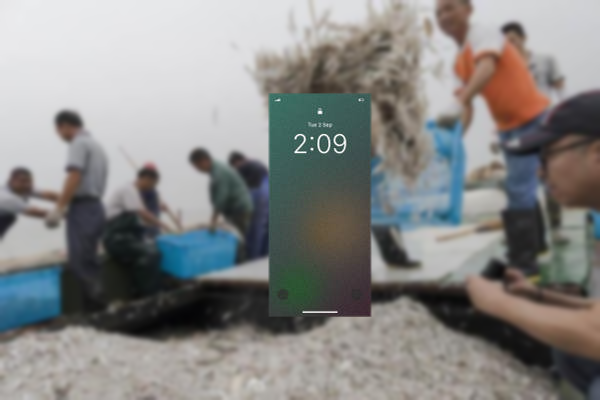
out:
2 h 09 min
